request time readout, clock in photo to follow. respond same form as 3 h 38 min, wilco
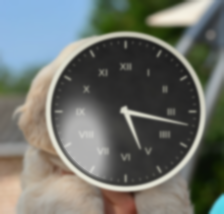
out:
5 h 17 min
